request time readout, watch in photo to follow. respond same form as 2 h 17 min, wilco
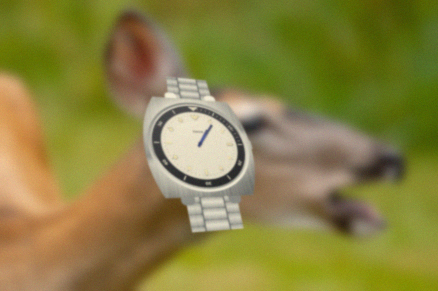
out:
1 h 06 min
